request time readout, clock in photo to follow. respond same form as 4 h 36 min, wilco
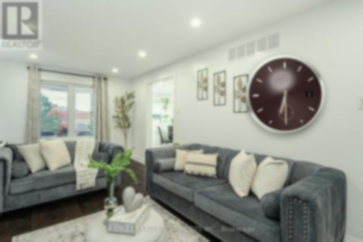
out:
6 h 30 min
